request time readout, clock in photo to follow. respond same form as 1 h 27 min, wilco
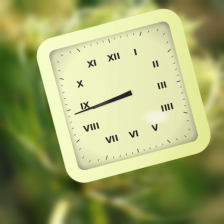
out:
8 h 44 min
